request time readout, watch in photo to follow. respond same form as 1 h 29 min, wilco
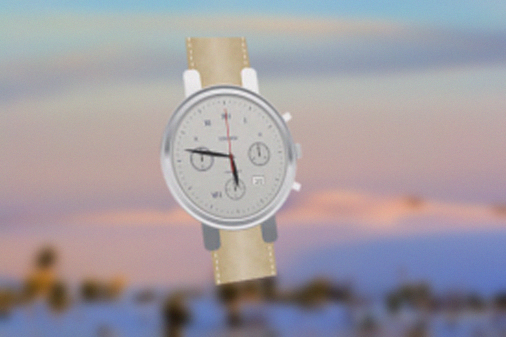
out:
5 h 47 min
